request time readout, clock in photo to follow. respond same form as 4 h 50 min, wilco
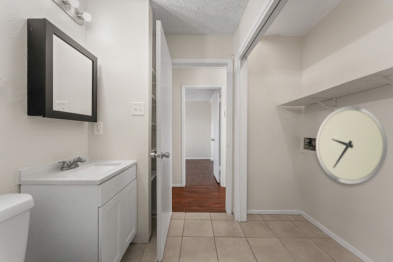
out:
9 h 36 min
